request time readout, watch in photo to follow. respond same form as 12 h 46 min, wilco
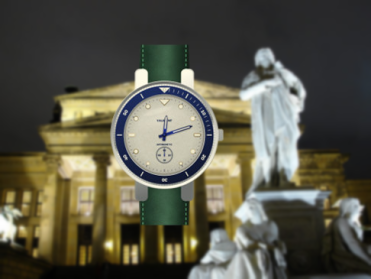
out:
12 h 12 min
